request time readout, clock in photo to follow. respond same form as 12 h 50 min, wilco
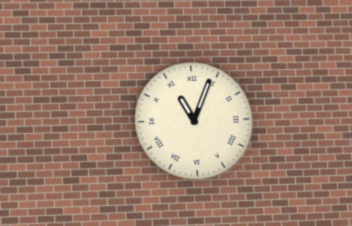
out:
11 h 04 min
